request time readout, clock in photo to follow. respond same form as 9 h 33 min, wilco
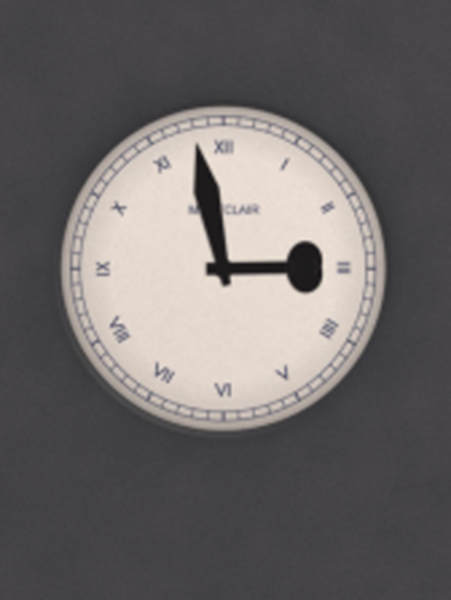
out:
2 h 58 min
